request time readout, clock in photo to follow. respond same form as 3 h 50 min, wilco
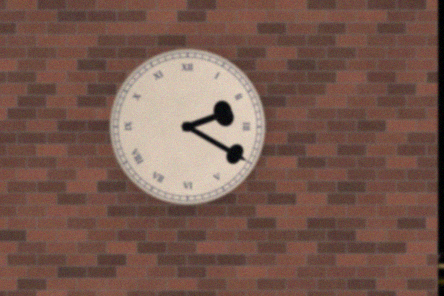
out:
2 h 20 min
